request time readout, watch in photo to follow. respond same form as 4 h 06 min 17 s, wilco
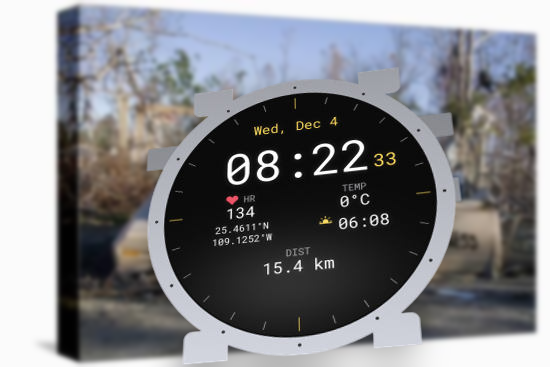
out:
8 h 22 min 33 s
